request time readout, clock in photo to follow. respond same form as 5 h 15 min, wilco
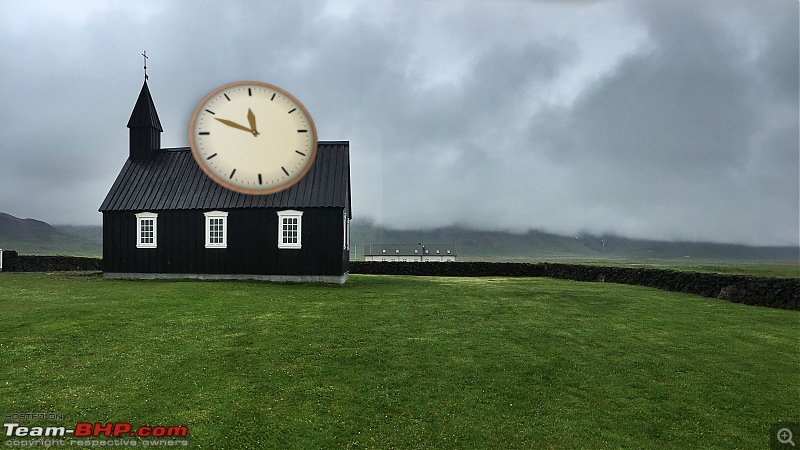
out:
11 h 49 min
